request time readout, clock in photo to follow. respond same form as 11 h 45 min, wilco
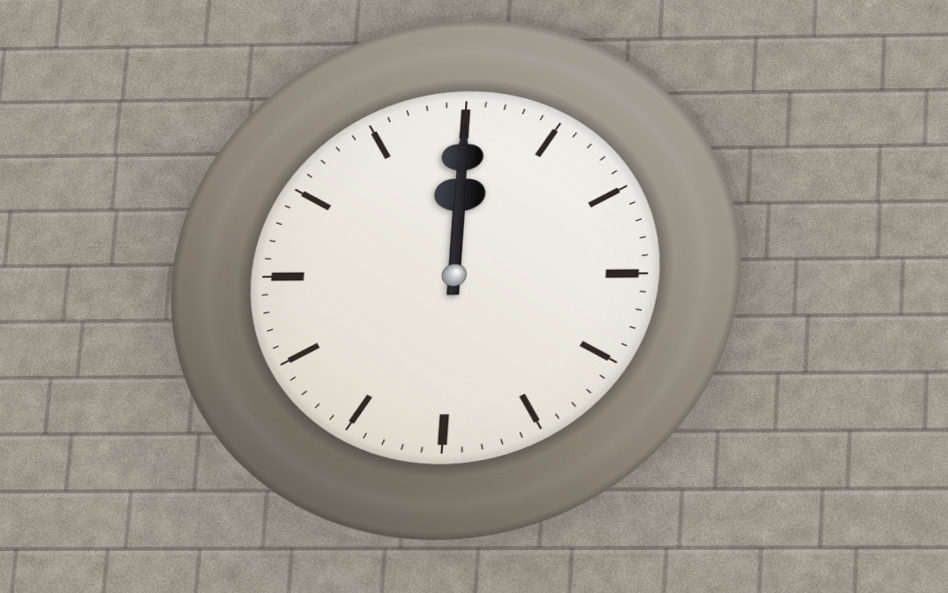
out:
12 h 00 min
